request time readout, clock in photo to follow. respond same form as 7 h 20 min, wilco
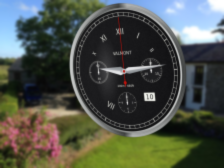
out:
9 h 14 min
